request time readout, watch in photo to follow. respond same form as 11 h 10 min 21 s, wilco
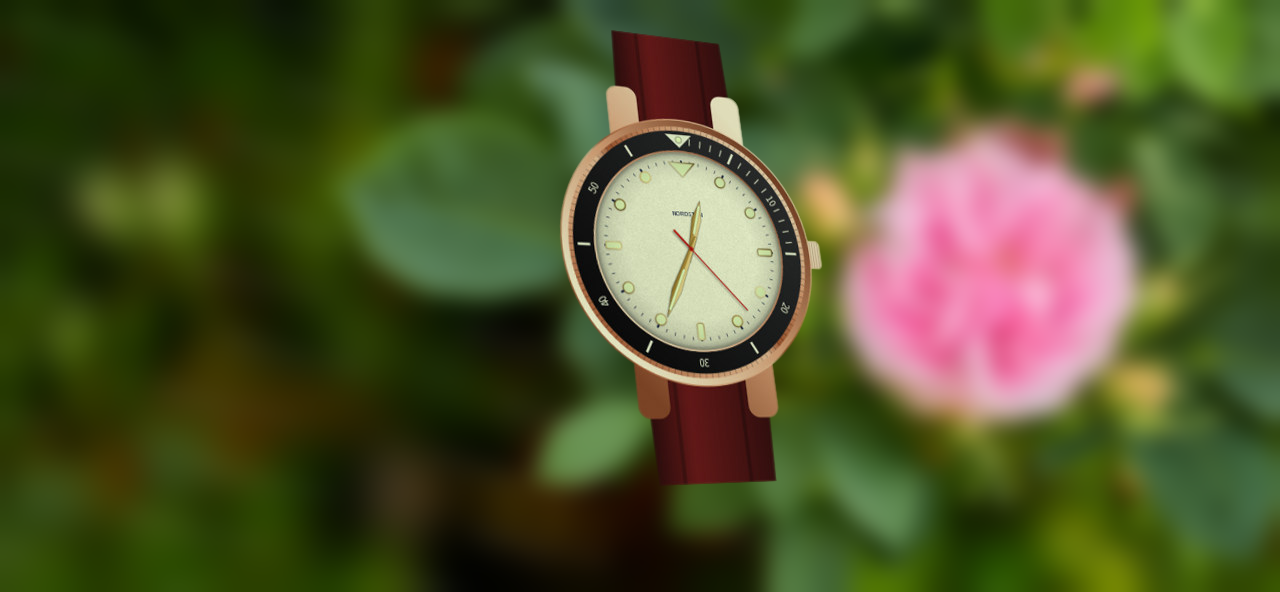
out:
12 h 34 min 23 s
